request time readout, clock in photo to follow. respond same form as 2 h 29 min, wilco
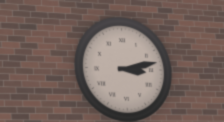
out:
3 h 13 min
